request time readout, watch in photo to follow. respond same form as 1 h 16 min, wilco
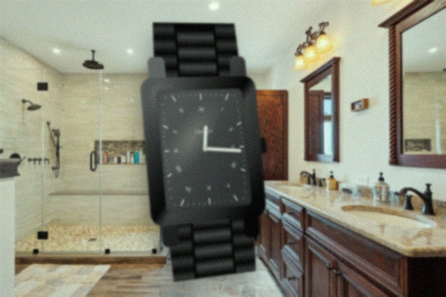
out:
12 h 16 min
